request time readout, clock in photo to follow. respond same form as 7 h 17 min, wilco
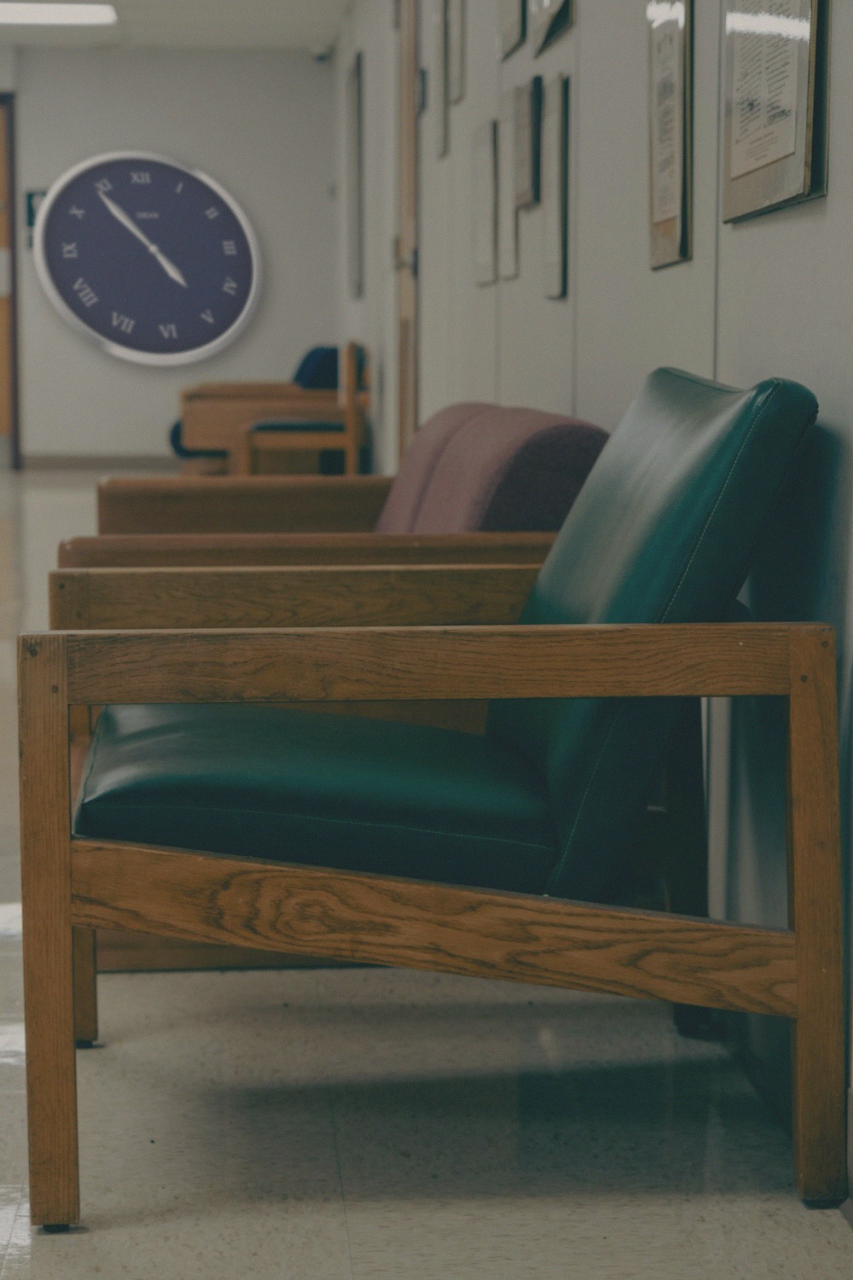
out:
4 h 54 min
